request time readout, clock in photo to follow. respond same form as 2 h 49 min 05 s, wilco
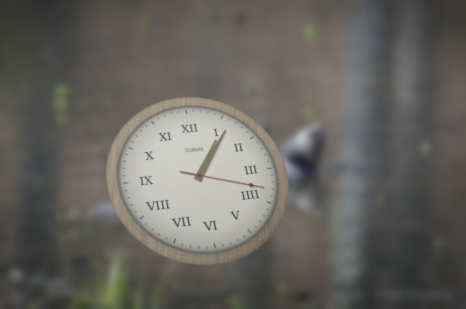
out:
1 h 06 min 18 s
